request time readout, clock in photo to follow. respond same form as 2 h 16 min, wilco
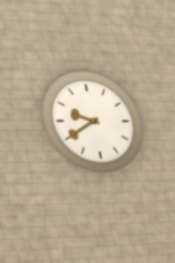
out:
9 h 40 min
